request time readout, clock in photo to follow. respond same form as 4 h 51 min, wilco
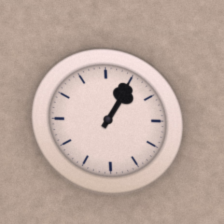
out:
1 h 05 min
